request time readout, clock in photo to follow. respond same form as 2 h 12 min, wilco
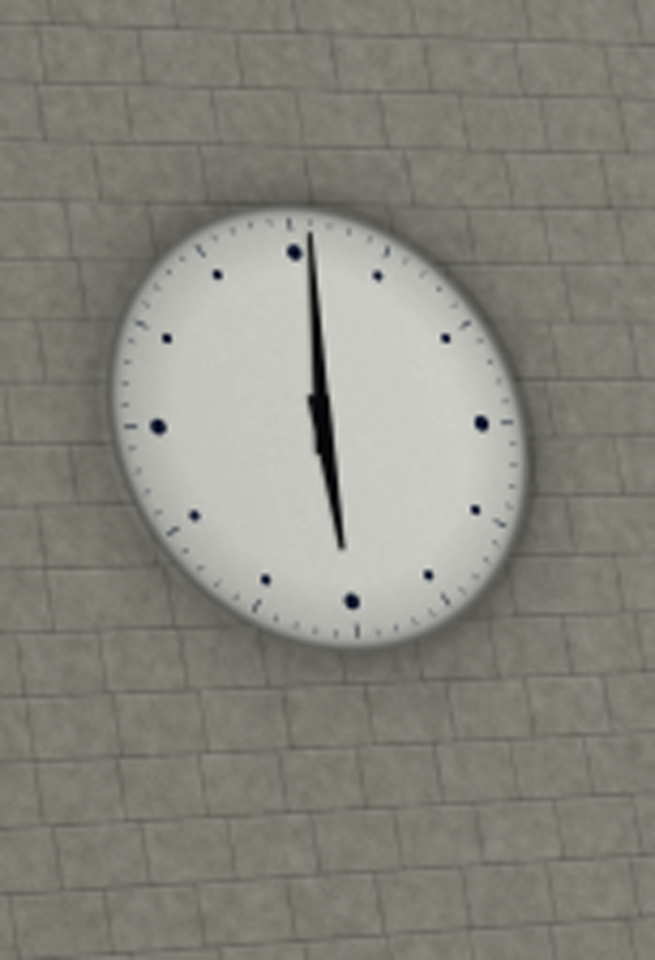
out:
6 h 01 min
